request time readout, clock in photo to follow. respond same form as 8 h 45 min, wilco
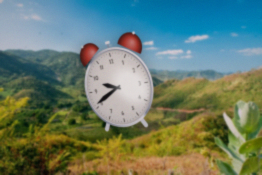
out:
9 h 41 min
